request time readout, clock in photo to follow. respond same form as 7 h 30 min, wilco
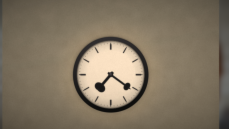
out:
7 h 21 min
